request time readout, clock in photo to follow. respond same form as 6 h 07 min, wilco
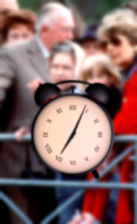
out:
7 h 04 min
